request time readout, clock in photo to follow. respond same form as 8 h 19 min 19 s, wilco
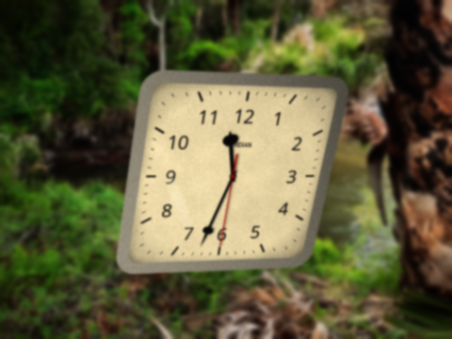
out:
11 h 32 min 30 s
